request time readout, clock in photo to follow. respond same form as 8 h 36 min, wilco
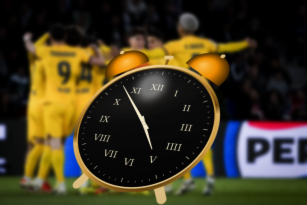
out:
4 h 53 min
